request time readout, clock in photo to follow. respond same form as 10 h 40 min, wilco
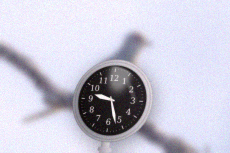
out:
9 h 27 min
